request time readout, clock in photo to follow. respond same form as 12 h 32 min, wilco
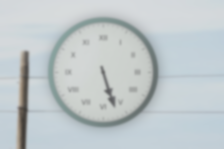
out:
5 h 27 min
